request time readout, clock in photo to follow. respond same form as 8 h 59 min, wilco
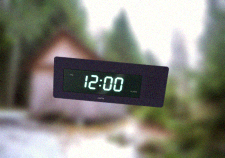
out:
12 h 00 min
